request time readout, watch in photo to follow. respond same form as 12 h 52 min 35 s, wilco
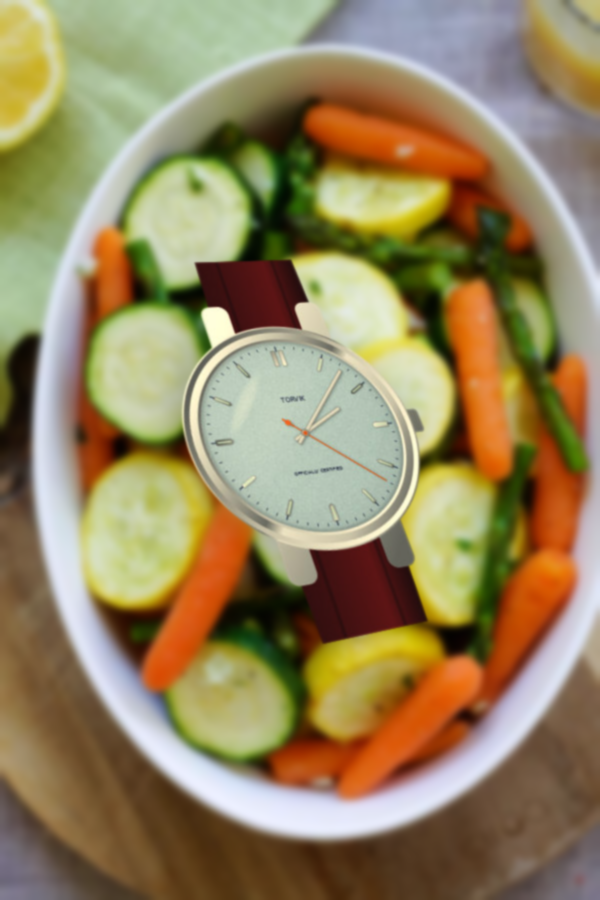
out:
2 h 07 min 22 s
